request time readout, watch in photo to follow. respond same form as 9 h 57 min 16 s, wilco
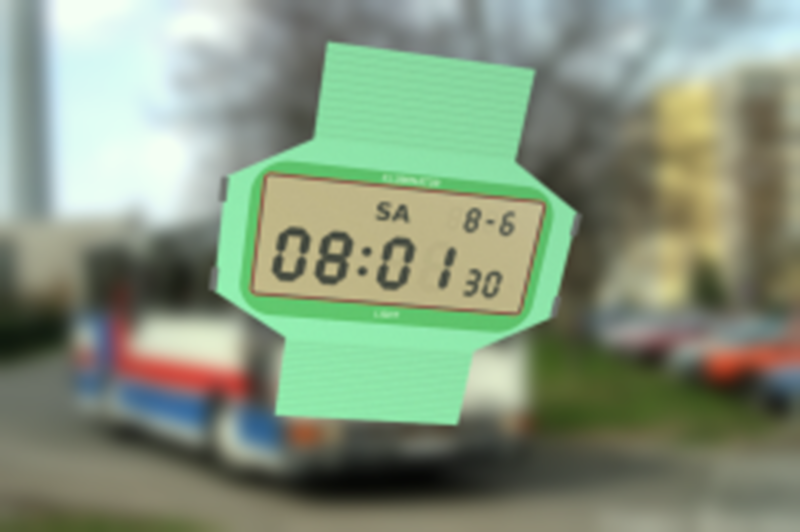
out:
8 h 01 min 30 s
